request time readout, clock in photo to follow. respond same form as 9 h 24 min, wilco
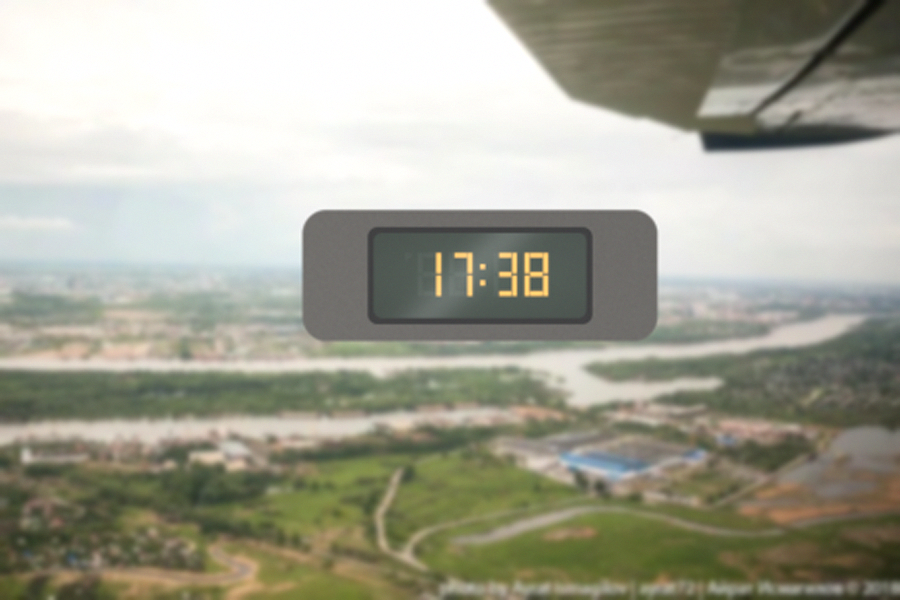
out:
17 h 38 min
